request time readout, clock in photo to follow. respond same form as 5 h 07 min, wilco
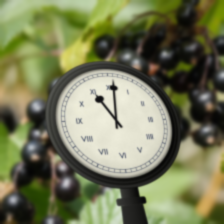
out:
11 h 01 min
